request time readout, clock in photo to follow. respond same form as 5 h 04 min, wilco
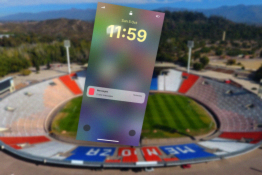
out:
11 h 59 min
